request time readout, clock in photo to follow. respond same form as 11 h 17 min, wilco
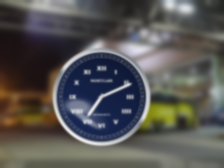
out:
7 h 11 min
